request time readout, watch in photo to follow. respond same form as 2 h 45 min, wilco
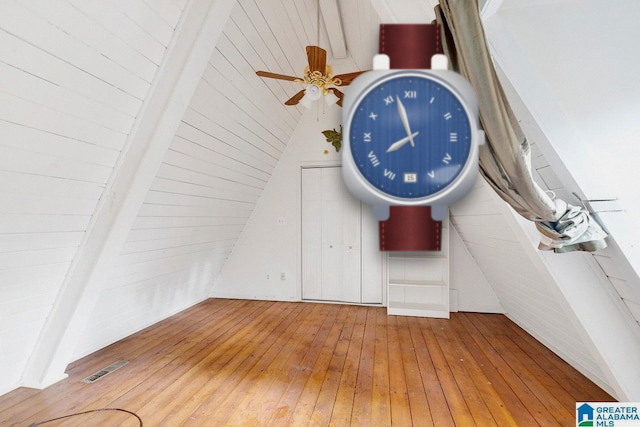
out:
7 h 57 min
